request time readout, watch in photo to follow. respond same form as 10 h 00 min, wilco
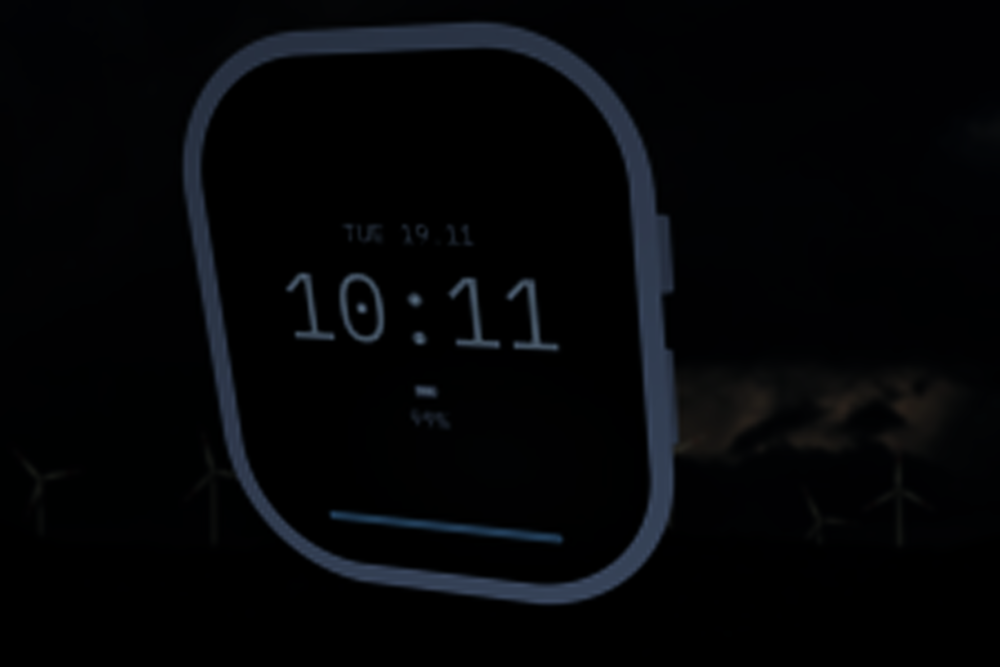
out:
10 h 11 min
